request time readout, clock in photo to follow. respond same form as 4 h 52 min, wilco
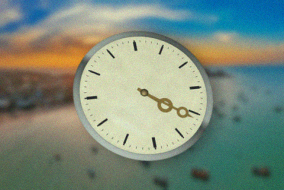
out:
4 h 21 min
